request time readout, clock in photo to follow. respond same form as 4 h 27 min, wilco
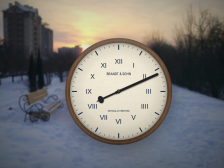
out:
8 h 11 min
